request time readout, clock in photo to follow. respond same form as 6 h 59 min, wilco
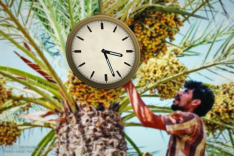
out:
3 h 27 min
